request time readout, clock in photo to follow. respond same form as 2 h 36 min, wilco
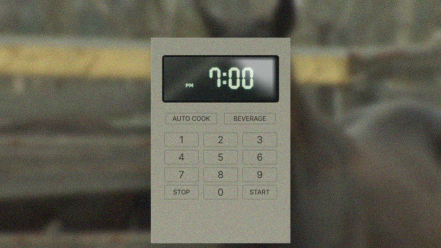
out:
7 h 00 min
